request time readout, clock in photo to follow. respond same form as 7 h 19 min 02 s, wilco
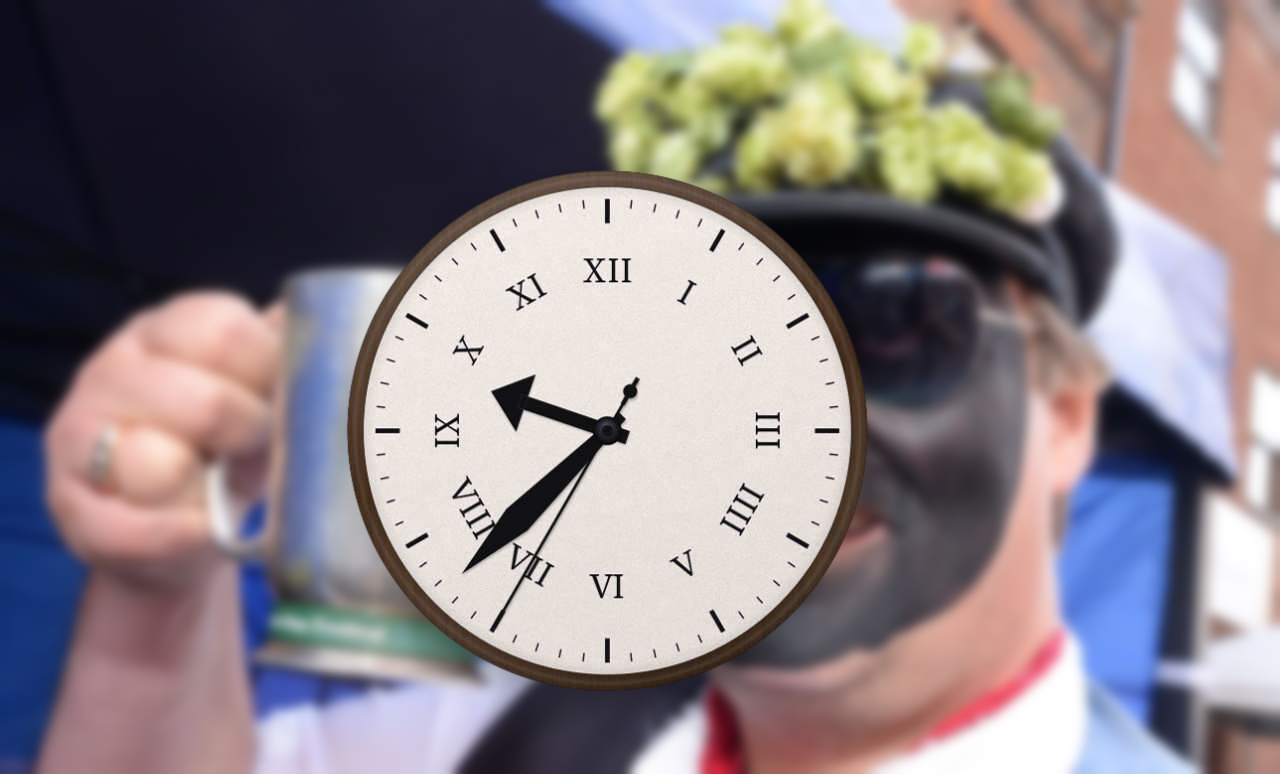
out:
9 h 37 min 35 s
